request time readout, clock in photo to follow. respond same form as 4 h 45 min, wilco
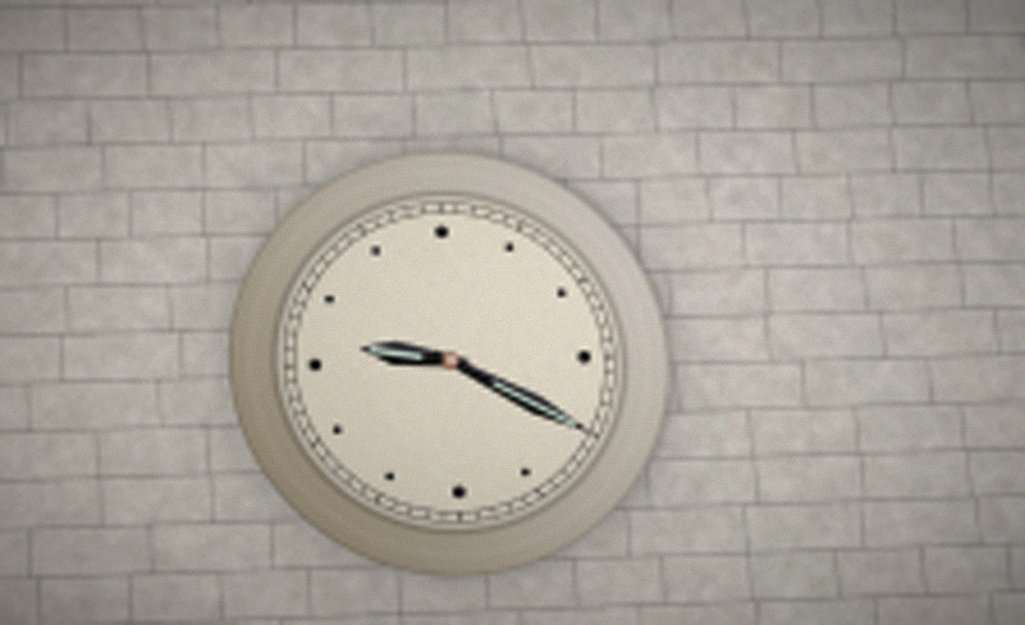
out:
9 h 20 min
